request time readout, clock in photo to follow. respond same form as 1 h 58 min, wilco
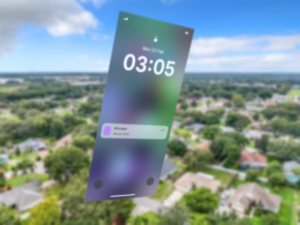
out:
3 h 05 min
